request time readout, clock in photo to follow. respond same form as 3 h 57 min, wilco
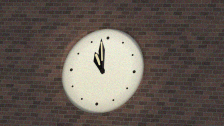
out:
10 h 58 min
